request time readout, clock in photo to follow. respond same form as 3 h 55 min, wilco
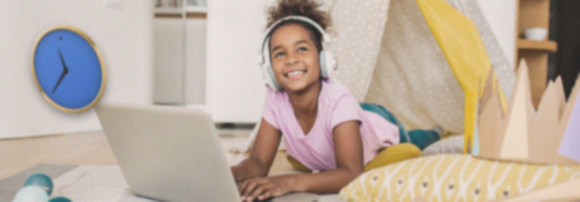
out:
11 h 37 min
